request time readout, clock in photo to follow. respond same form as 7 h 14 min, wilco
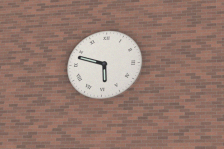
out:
5 h 48 min
